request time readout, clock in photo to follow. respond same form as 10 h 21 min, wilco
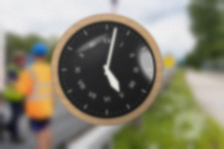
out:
5 h 02 min
